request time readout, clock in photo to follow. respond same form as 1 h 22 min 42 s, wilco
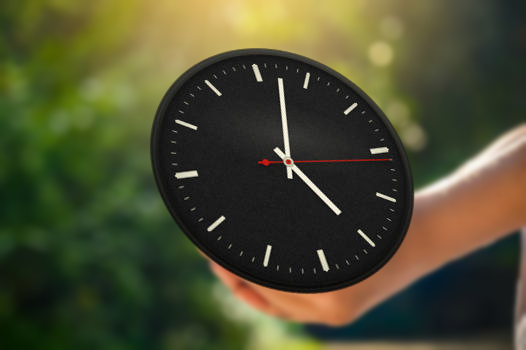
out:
5 h 02 min 16 s
